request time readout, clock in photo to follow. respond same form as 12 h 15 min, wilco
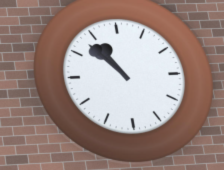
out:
10 h 53 min
